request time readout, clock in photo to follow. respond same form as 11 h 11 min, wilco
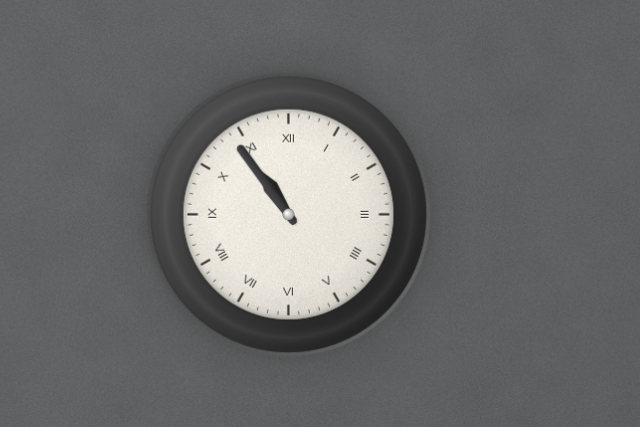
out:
10 h 54 min
